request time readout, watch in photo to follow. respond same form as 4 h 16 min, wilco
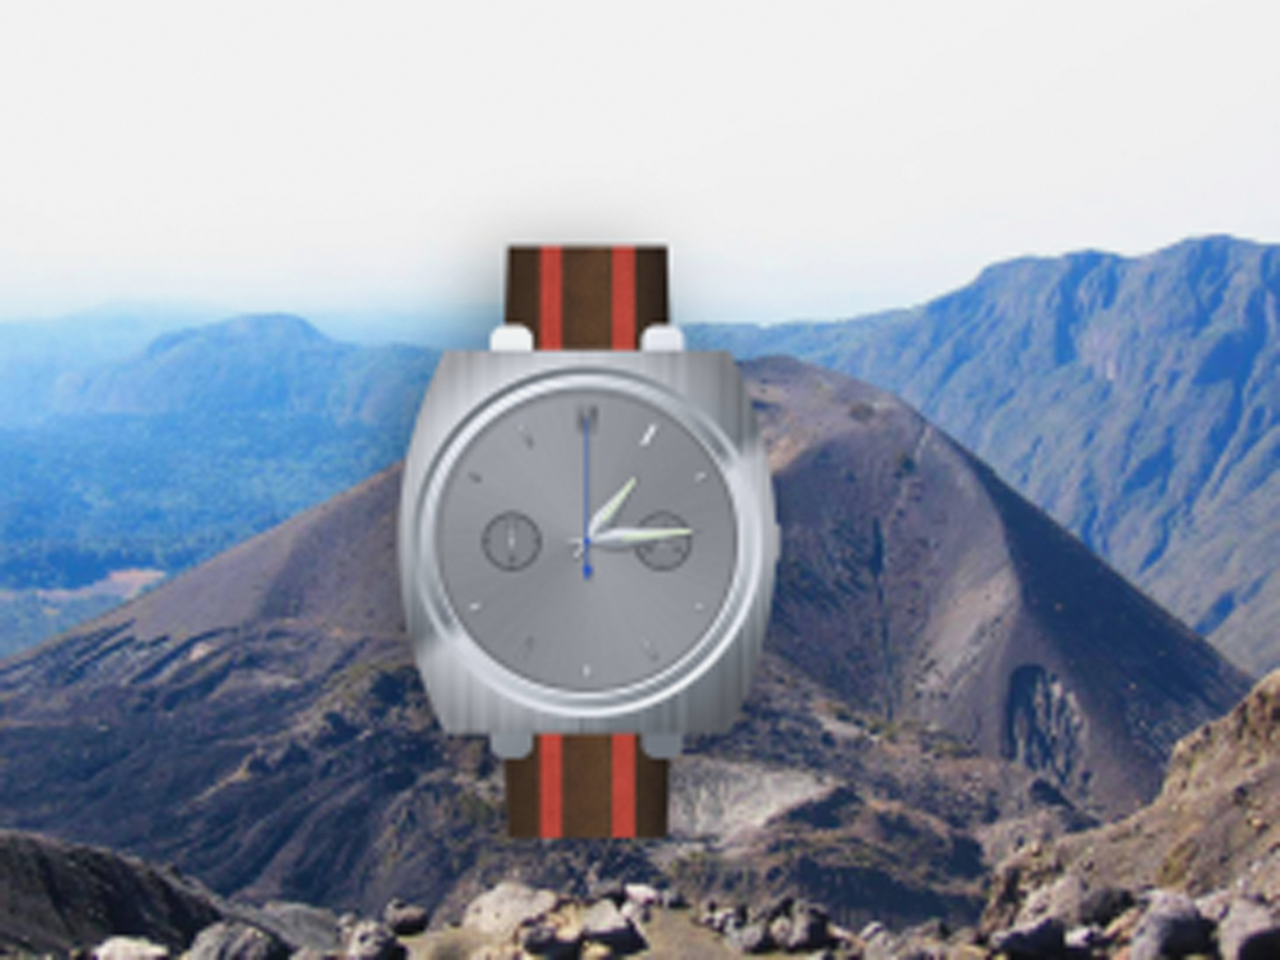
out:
1 h 14 min
